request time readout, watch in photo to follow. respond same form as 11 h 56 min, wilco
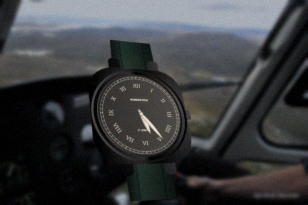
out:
5 h 24 min
